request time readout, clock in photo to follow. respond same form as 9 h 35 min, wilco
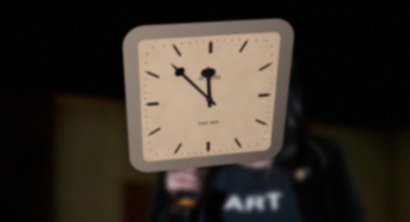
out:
11 h 53 min
